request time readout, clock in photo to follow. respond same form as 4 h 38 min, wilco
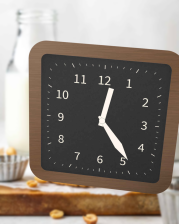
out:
12 h 24 min
